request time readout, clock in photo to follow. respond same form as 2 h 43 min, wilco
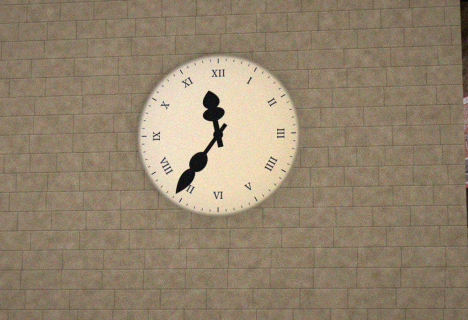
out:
11 h 36 min
